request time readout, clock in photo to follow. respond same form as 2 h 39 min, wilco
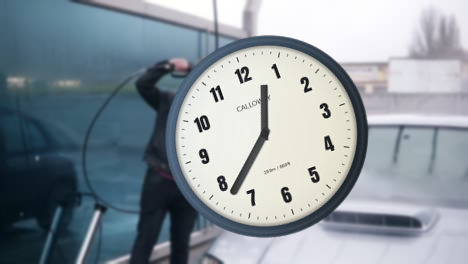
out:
12 h 38 min
